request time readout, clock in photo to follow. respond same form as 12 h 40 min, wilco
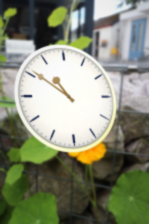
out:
10 h 51 min
